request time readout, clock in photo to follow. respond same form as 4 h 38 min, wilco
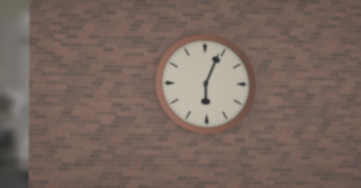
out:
6 h 04 min
